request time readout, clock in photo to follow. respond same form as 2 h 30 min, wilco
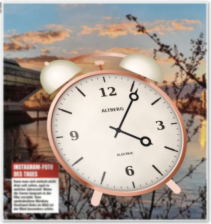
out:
4 h 06 min
